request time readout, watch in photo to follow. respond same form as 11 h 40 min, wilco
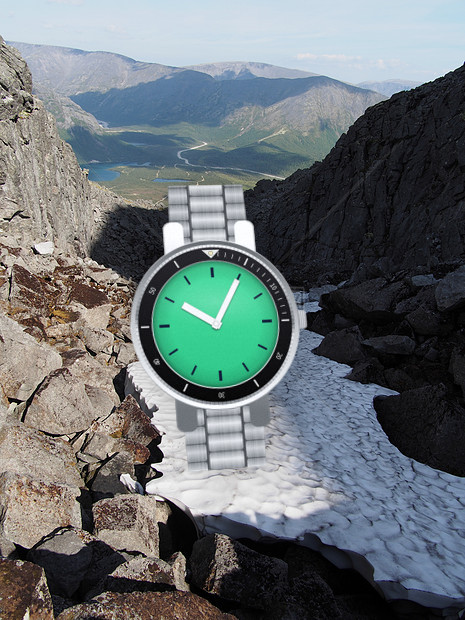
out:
10 h 05 min
